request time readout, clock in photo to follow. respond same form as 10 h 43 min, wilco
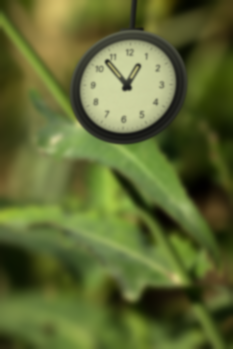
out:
12 h 53 min
